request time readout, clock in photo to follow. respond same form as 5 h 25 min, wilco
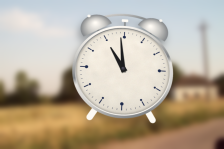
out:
10 h 59 min
